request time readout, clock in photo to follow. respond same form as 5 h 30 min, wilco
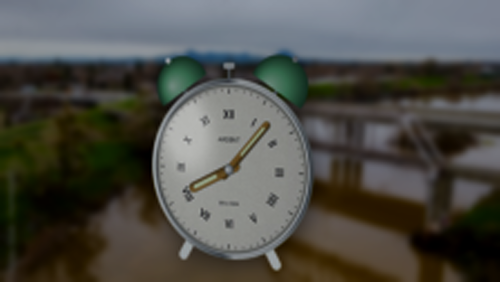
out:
8 h 07 min
